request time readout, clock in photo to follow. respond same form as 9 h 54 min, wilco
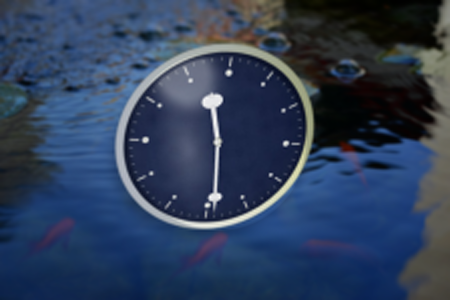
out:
11 h 29 min
